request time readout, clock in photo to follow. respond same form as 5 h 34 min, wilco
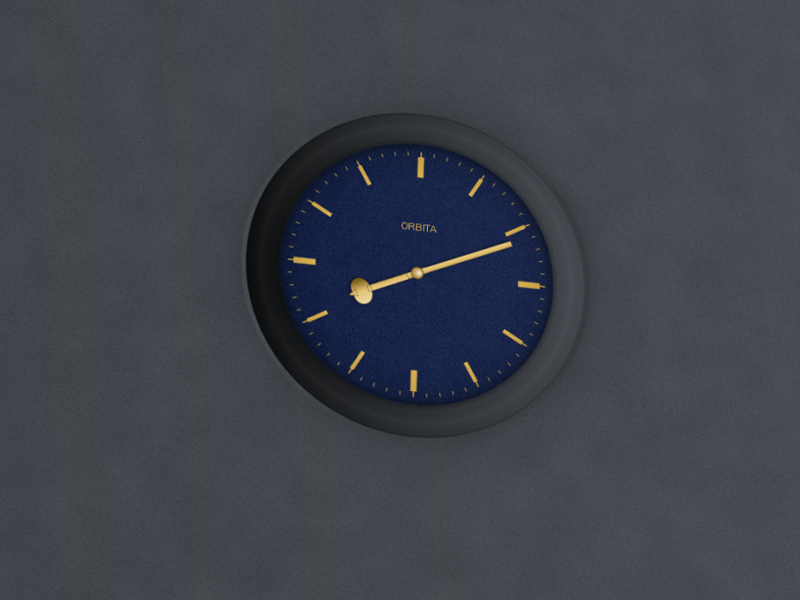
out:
8 h 11 min
